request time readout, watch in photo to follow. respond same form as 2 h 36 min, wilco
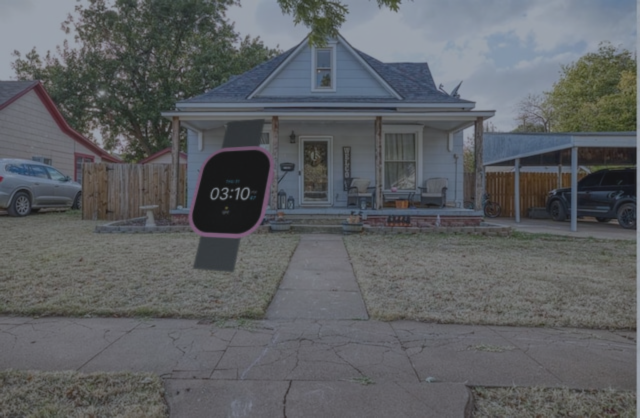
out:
3 h 10 min
